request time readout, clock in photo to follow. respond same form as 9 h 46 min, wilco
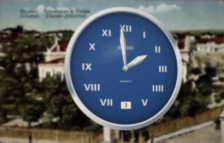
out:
1 h 59 min
